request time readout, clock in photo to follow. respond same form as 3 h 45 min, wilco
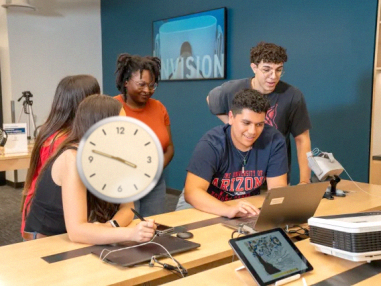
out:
3 h 48 min
